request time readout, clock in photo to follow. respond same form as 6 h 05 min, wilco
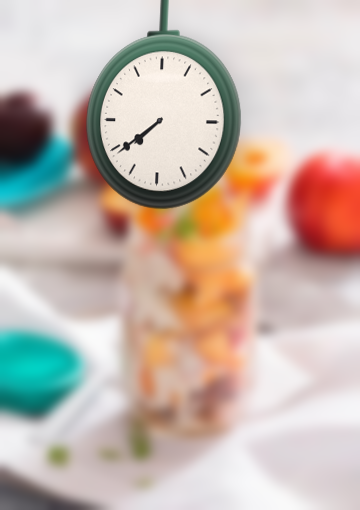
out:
7 h 39 min
